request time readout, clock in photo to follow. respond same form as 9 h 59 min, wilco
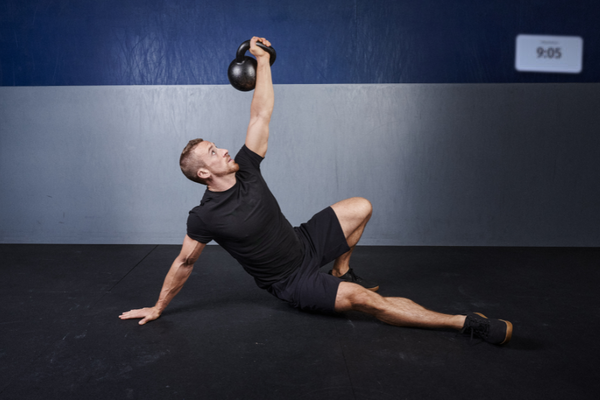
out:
9 h 05 min
